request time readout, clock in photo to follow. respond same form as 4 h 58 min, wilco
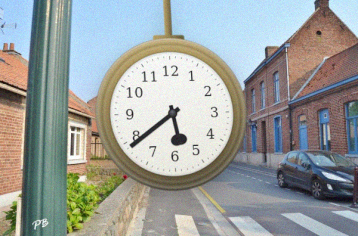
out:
5 h 39 min
